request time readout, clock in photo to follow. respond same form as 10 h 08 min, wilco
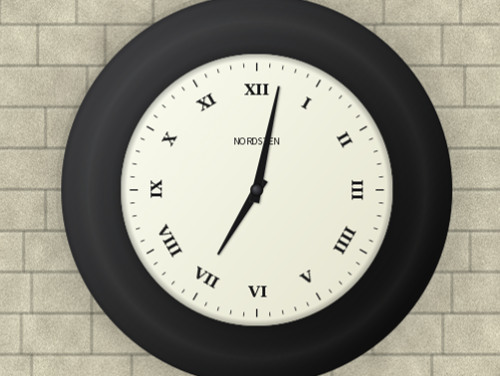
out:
7 h 02 min
